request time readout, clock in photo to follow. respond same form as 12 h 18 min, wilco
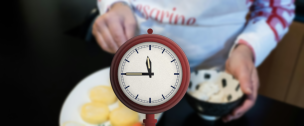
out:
11 h 45 min
